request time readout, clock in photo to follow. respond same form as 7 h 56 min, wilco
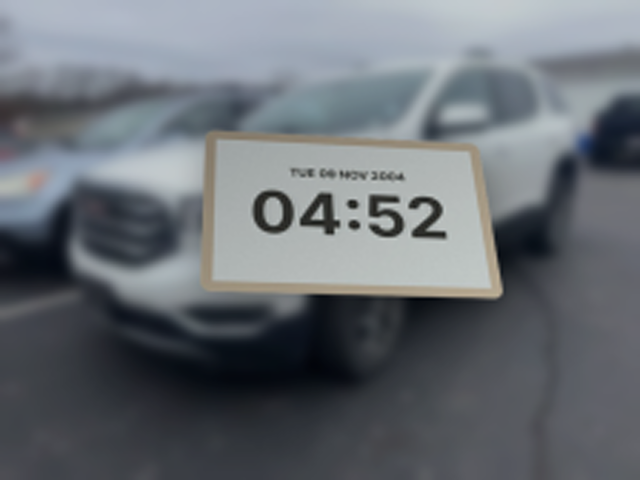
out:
4 h 52 min
